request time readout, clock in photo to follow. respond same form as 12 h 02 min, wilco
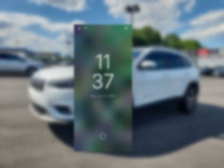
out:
11 h 37 min
